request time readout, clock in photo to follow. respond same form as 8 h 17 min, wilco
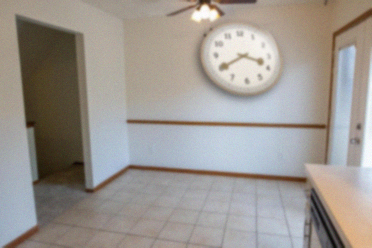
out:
3 h 40 min
